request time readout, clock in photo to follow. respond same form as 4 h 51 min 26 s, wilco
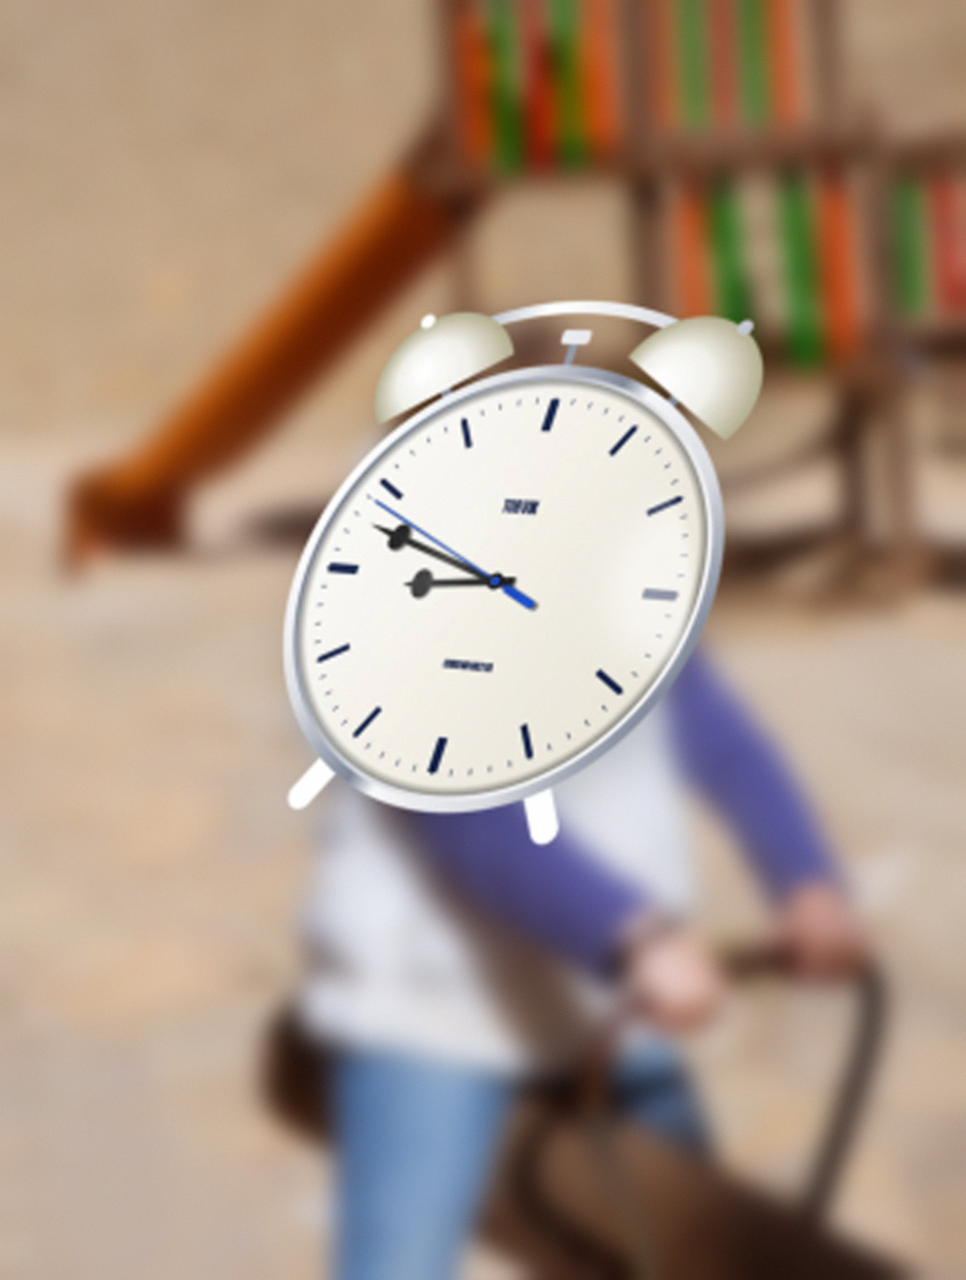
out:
8 h 47 min 49 s
